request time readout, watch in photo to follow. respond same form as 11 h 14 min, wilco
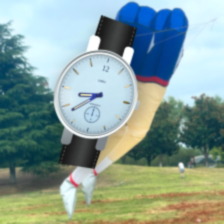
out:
8 h 38 min
